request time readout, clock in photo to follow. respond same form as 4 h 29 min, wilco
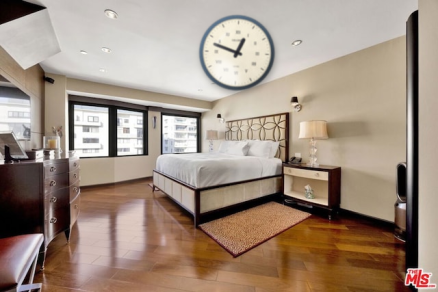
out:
12 h 48 min
